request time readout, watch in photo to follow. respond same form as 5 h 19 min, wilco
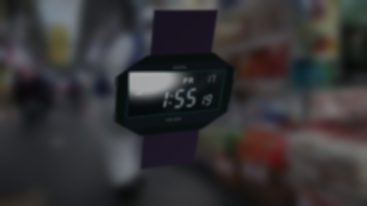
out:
1 h 55 min
